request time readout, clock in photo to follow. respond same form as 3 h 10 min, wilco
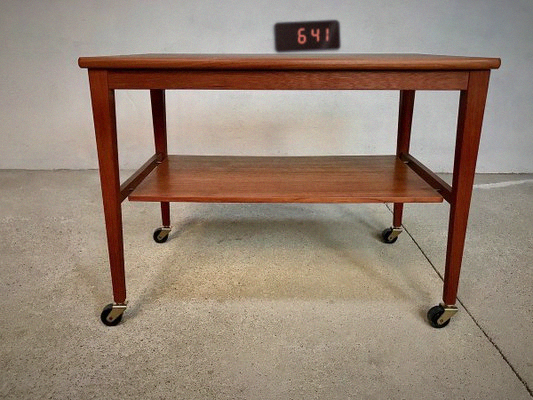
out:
6 h 41 min
